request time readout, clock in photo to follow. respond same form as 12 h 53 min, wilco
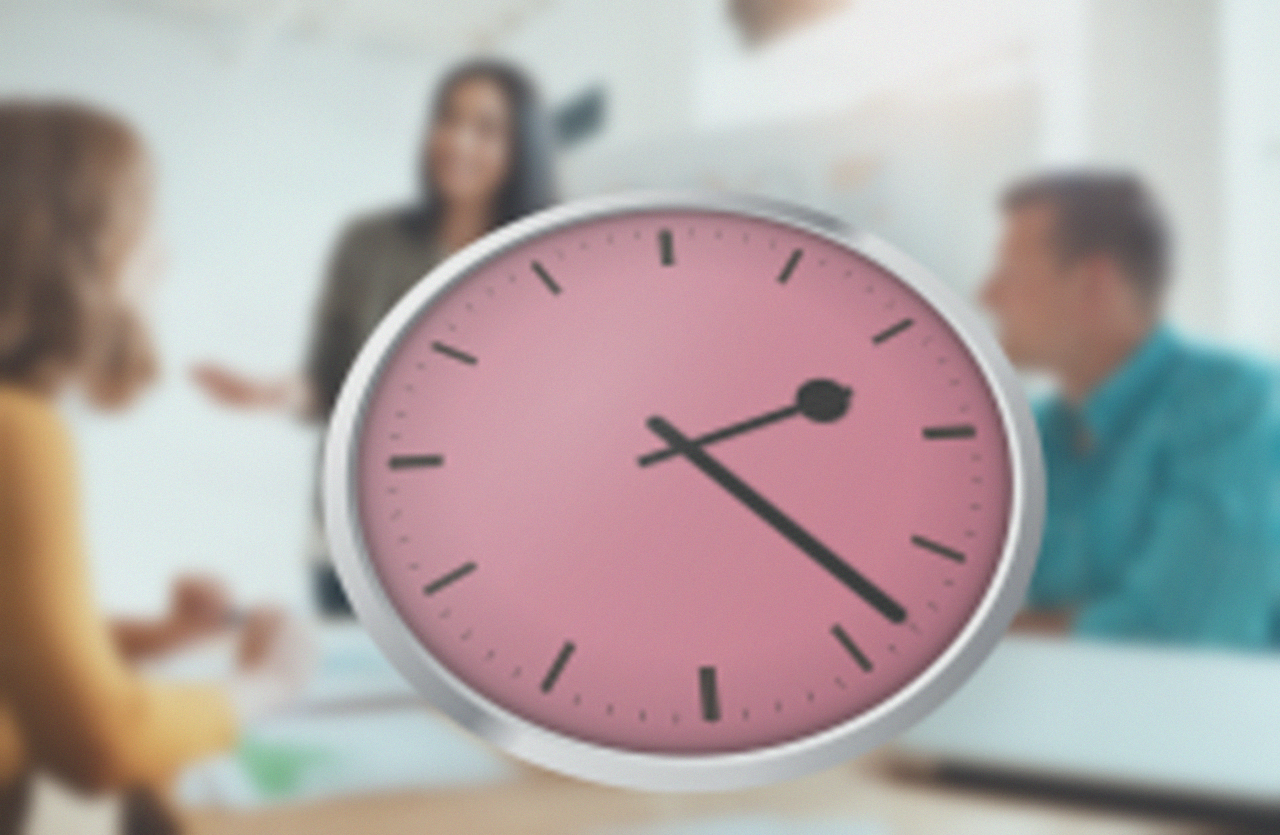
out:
2 h 23 min
